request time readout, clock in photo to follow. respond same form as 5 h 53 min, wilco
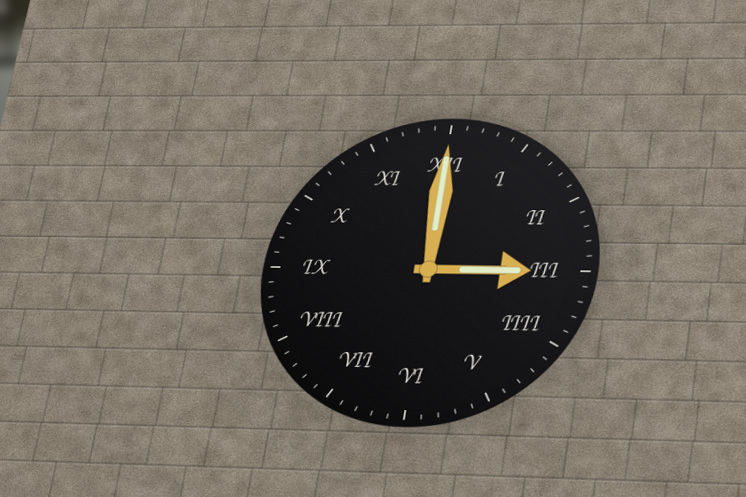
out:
3 h 00 min
